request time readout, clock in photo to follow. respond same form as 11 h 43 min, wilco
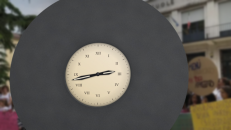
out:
2 h 43 min
